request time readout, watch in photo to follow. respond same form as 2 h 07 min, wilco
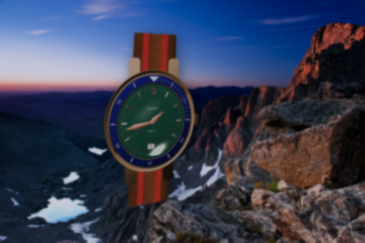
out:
1 h 43 min
